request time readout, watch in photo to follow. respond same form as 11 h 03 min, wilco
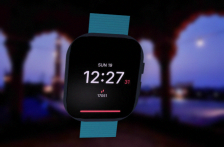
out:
12 h 27 min
